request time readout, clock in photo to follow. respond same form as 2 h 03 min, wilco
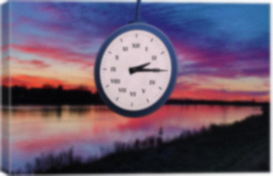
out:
2 h 15 min
